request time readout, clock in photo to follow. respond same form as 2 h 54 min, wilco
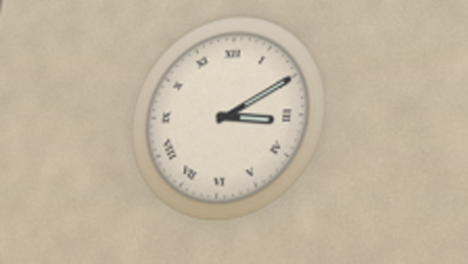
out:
3 h 10 min
